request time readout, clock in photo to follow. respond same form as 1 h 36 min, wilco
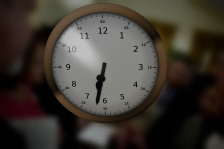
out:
6 h 32 min
